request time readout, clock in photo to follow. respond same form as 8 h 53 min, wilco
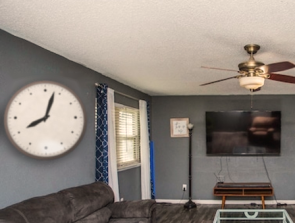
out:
8 h 03 min
